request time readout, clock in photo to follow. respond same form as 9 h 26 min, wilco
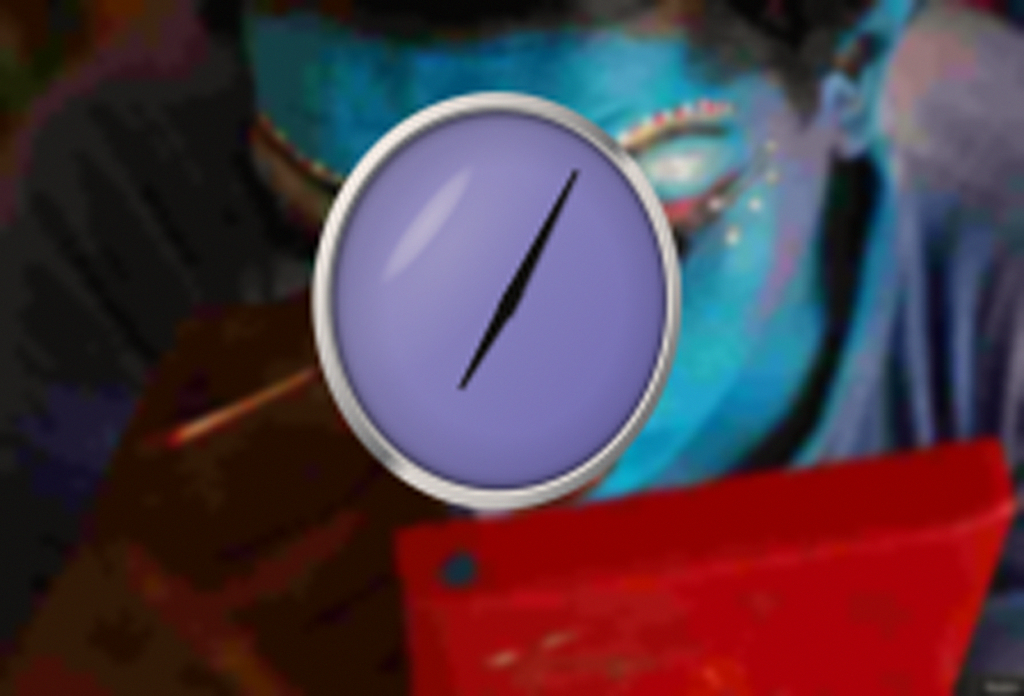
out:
7 h 05 min
